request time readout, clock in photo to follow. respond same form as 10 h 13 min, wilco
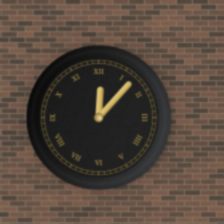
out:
12 h 07 min
